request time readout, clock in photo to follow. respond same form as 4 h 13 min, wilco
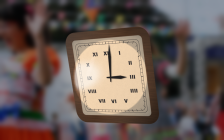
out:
3 h 01 min
